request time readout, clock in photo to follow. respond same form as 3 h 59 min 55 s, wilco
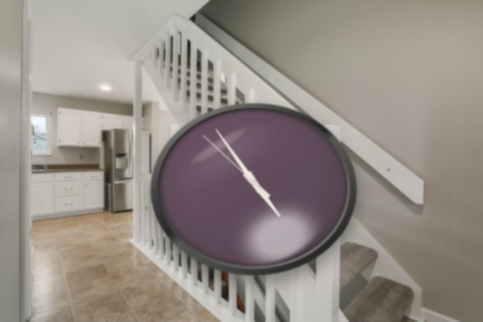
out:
4 h 54 min 53 s
